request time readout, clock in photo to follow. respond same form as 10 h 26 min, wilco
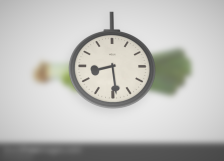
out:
8 h 29 min
